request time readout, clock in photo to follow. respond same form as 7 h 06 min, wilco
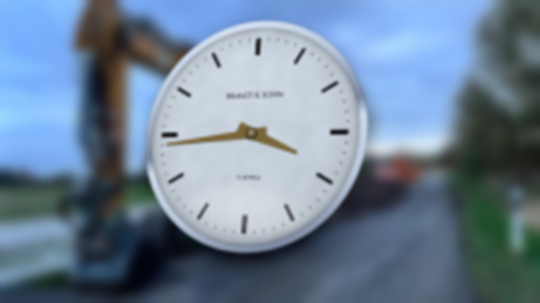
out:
3 h 44 min
